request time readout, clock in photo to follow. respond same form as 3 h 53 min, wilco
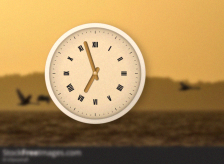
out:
6 h 57 min
